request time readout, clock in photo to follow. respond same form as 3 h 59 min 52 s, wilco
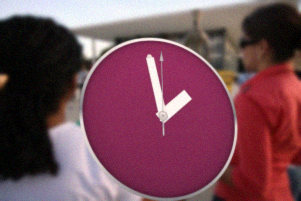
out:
2 h 00 min 02 s
